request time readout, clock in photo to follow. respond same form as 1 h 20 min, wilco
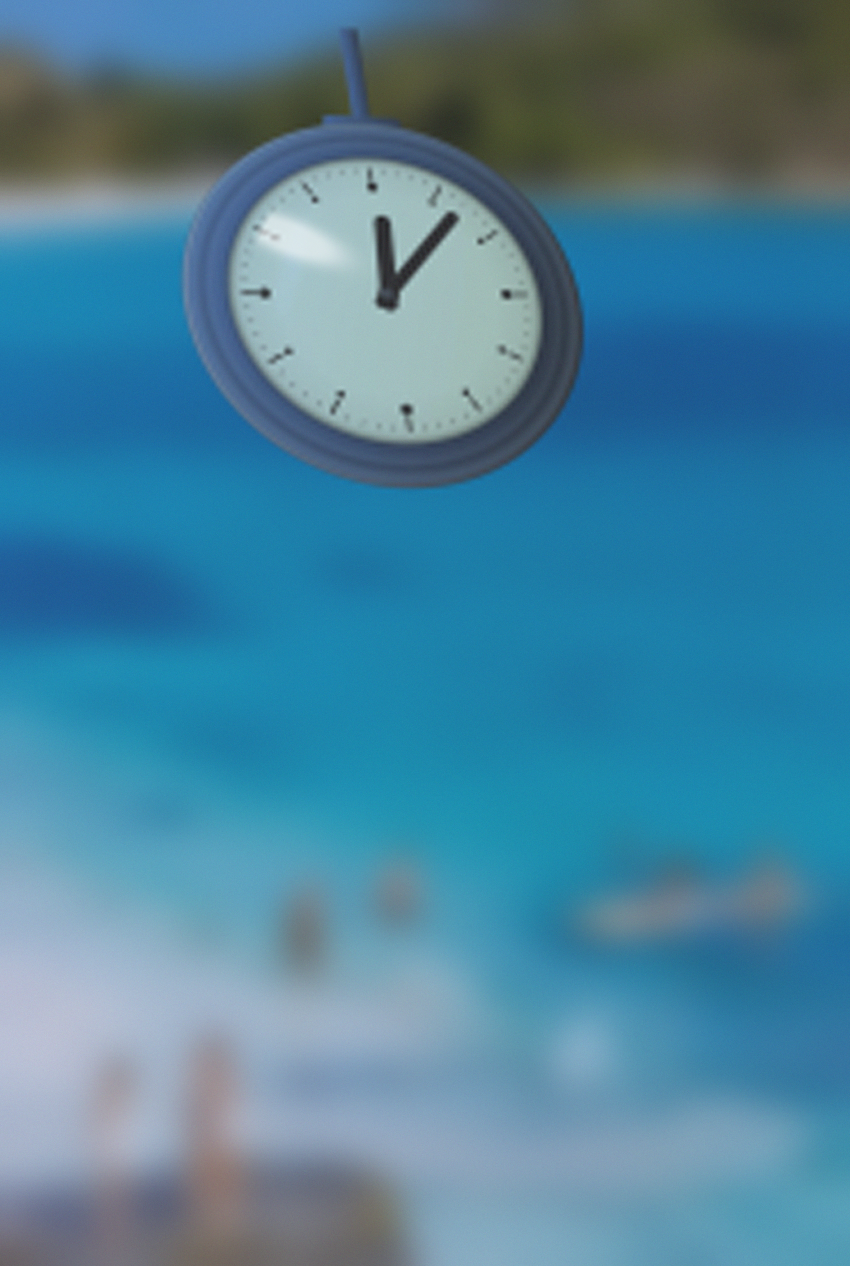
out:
12 h 07 min
